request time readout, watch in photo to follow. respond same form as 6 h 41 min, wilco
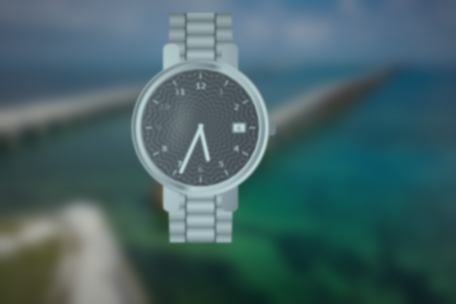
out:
5 h 34 min
